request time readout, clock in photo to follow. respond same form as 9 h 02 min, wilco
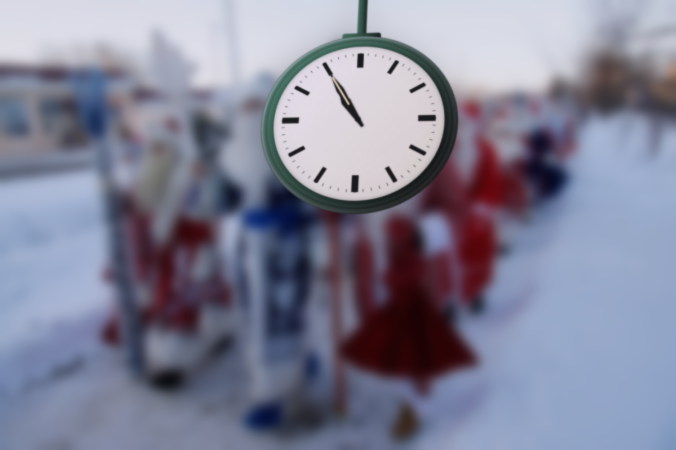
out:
10 h 55 min
